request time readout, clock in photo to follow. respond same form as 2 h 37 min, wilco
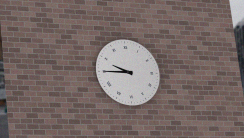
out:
9 h 45 min
